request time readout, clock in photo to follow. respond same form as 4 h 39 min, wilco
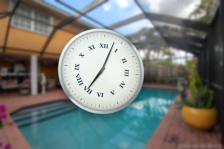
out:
7 h 03 min
